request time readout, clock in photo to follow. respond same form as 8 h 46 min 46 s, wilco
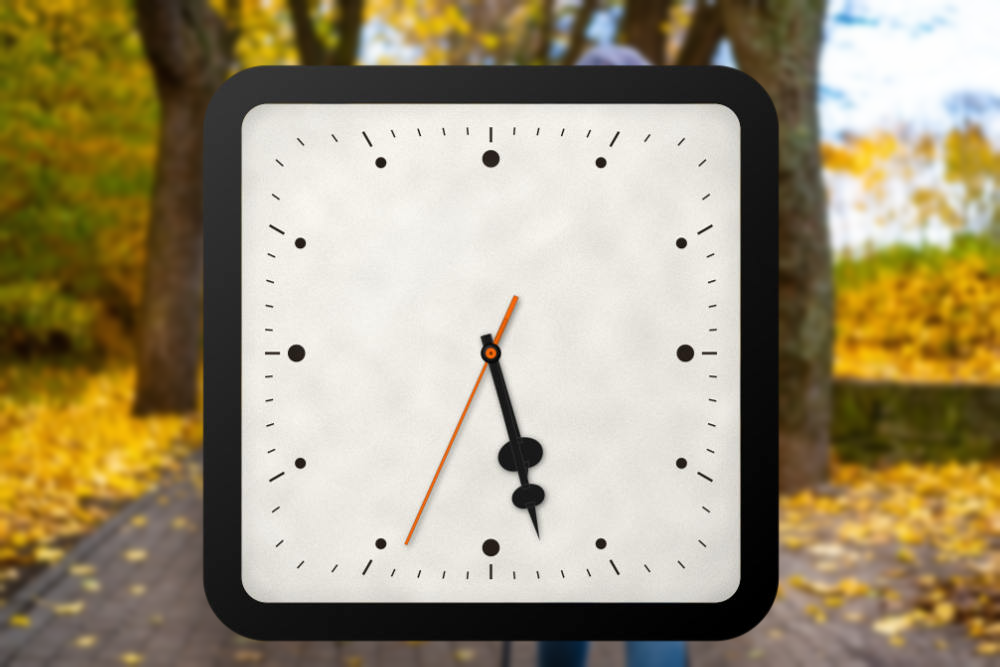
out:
5 h 27 min 34 s
